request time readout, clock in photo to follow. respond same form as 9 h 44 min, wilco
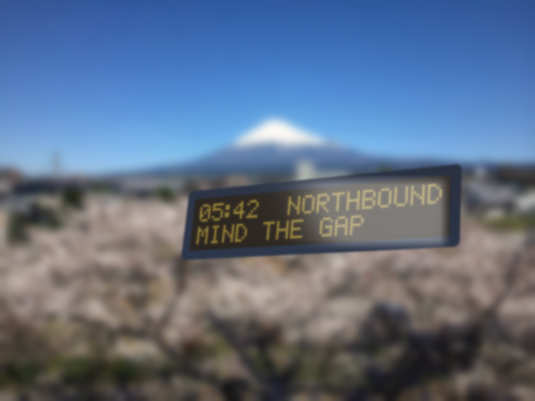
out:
5 h 42 min
